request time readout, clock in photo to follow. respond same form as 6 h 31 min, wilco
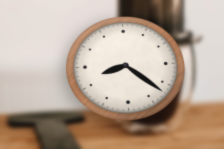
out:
8 h 22 min
